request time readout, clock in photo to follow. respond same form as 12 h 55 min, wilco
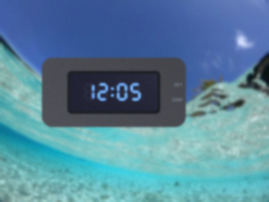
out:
12 h 05 min
